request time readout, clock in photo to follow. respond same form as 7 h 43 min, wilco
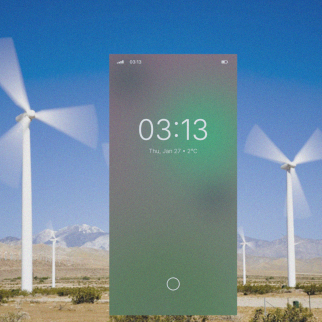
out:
3 h 13 min
